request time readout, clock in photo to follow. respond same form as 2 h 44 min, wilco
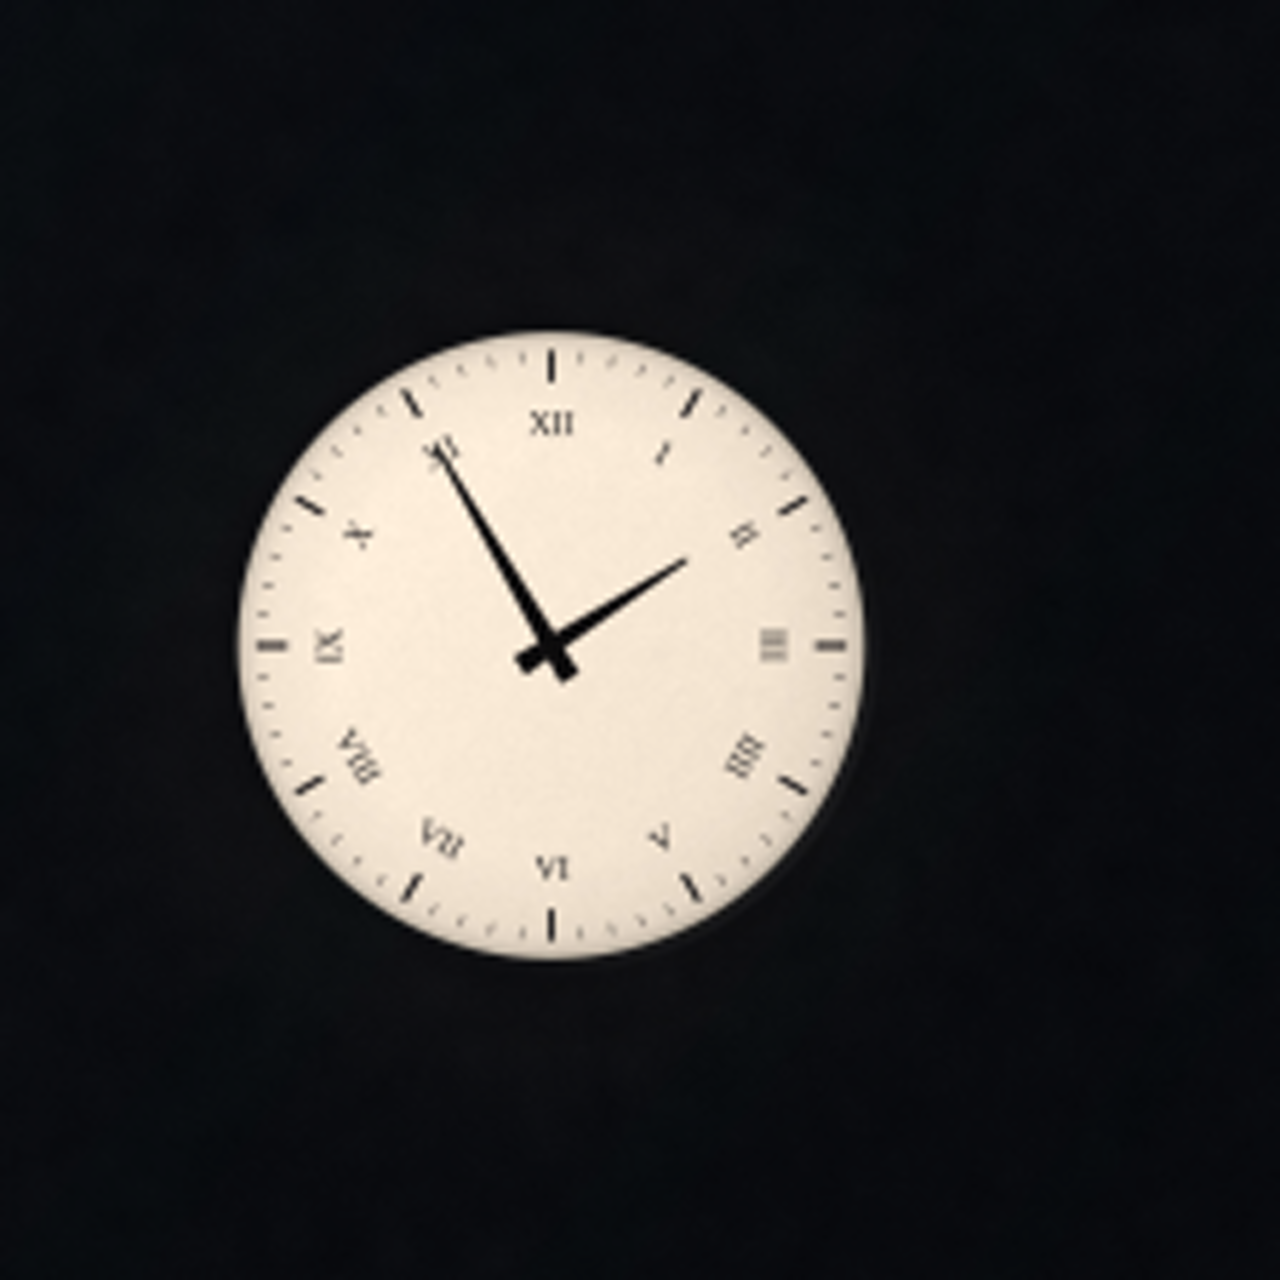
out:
1 h 55 min
